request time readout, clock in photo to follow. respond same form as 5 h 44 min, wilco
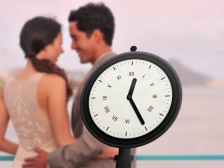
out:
12 h 25 min
